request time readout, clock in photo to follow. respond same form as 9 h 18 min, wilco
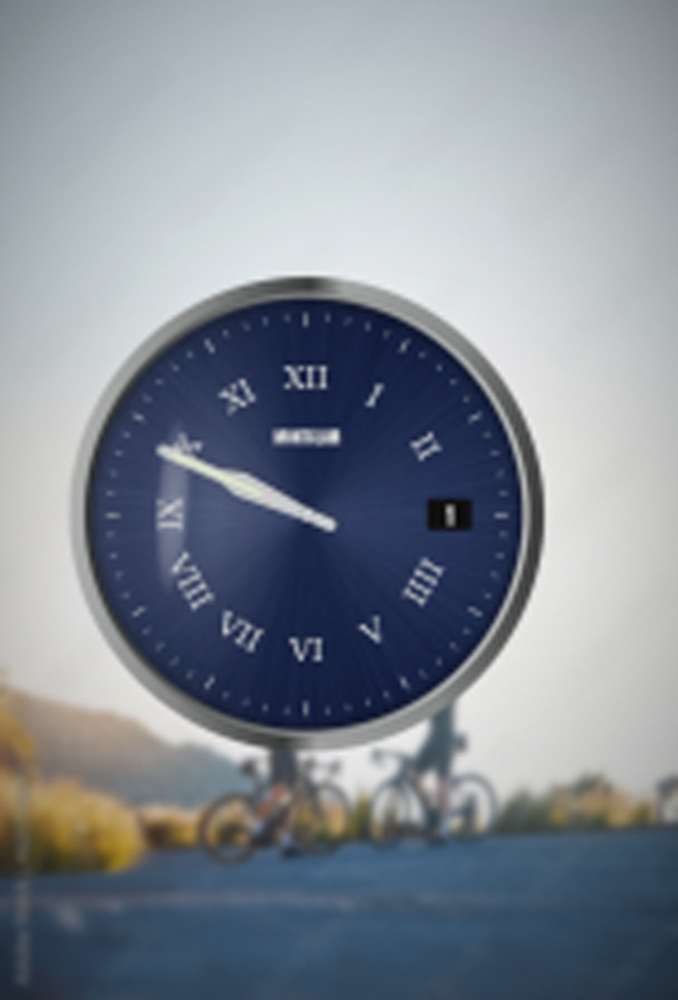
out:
9 h 49 min
